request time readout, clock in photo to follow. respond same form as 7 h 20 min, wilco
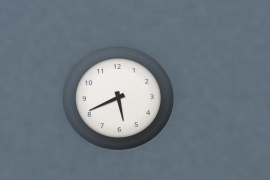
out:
5 h 41 min
